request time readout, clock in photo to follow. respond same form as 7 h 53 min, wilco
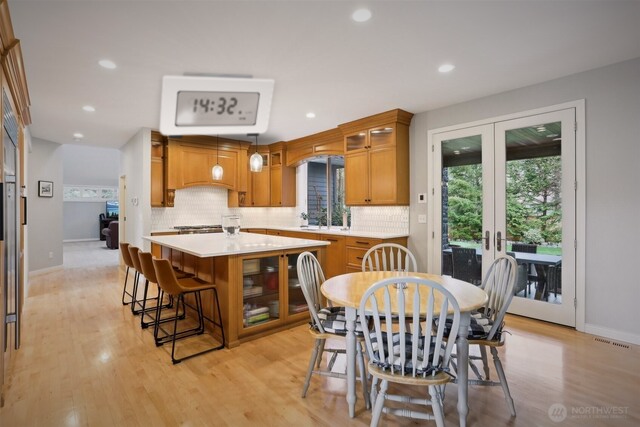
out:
14 h 32 min
